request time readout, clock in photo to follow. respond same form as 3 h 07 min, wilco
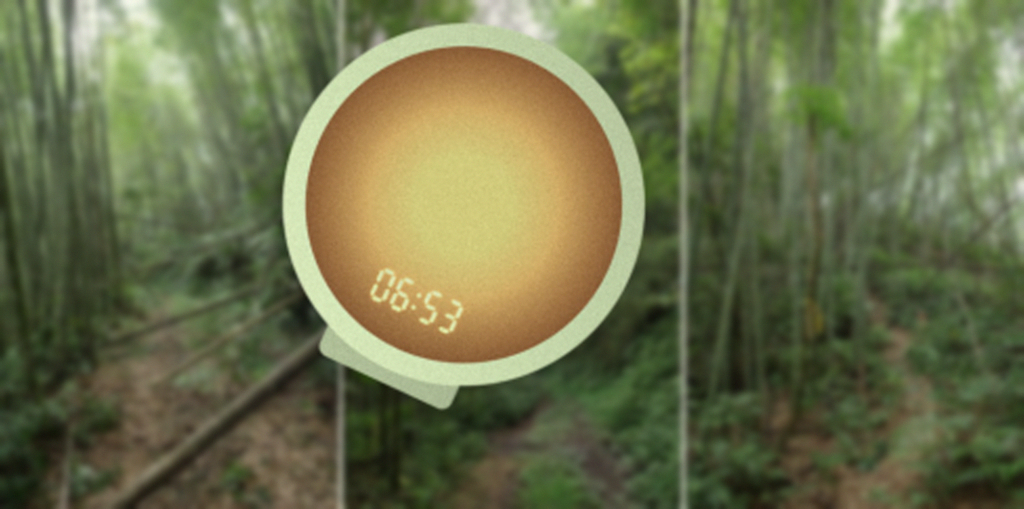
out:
6 h 53 min
